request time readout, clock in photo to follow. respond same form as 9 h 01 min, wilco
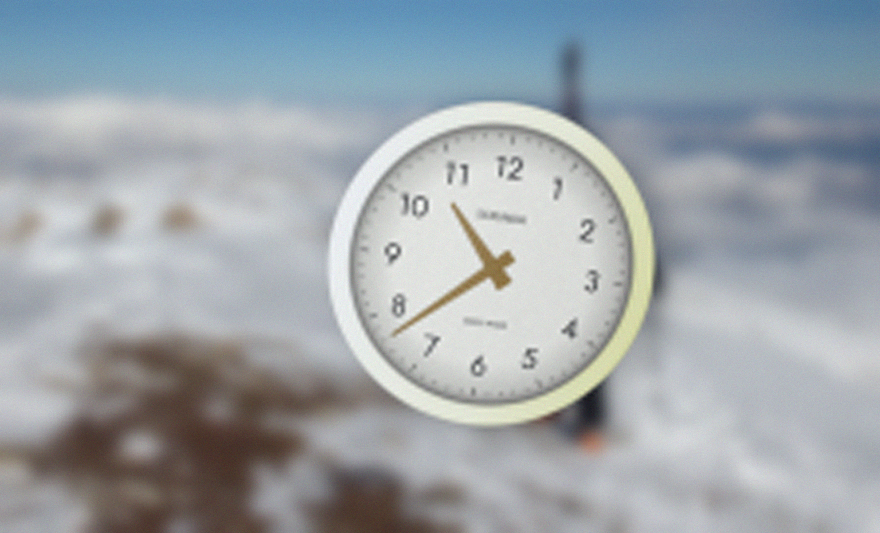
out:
10 h 38 min
